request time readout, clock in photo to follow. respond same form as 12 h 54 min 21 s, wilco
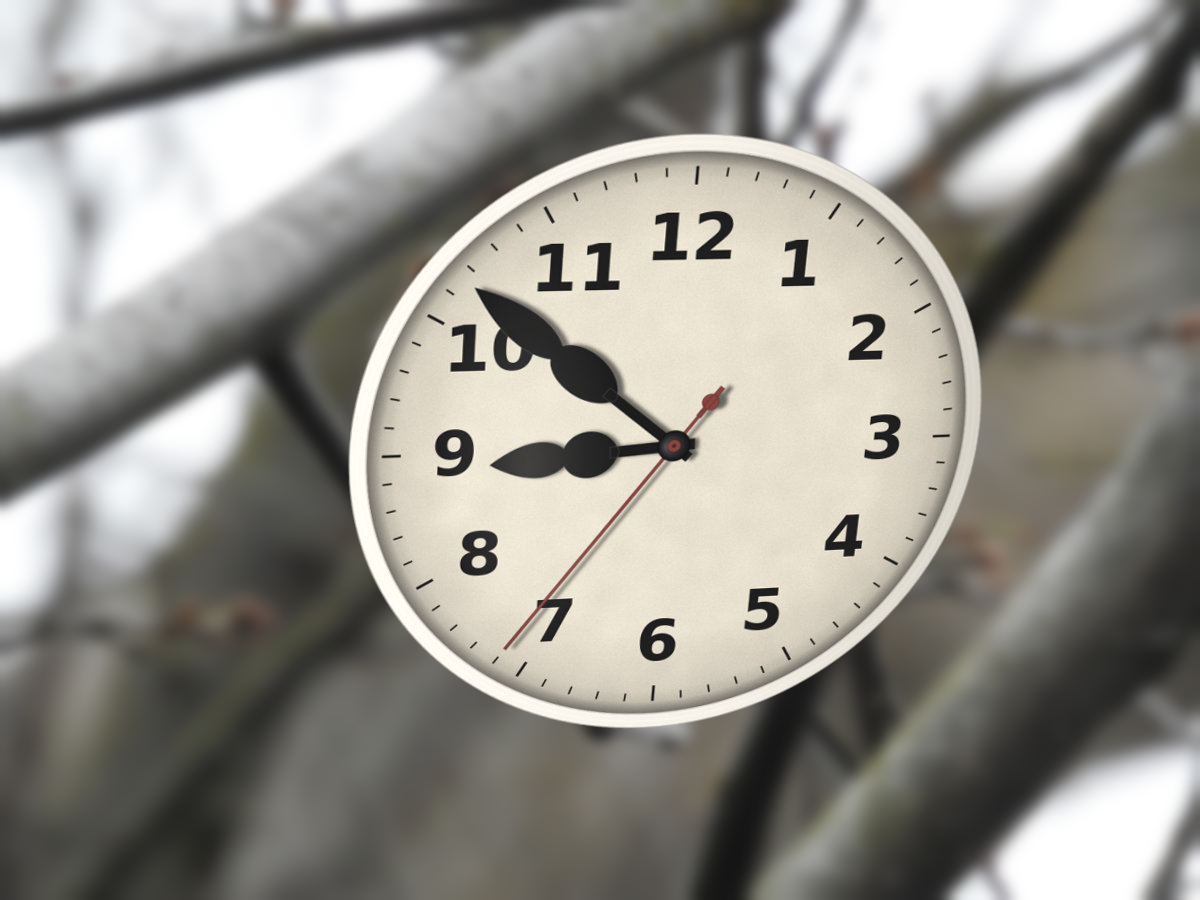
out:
8 h 51 min 36 s
